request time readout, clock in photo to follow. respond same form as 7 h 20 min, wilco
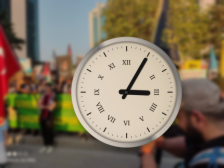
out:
3 h 05 min
